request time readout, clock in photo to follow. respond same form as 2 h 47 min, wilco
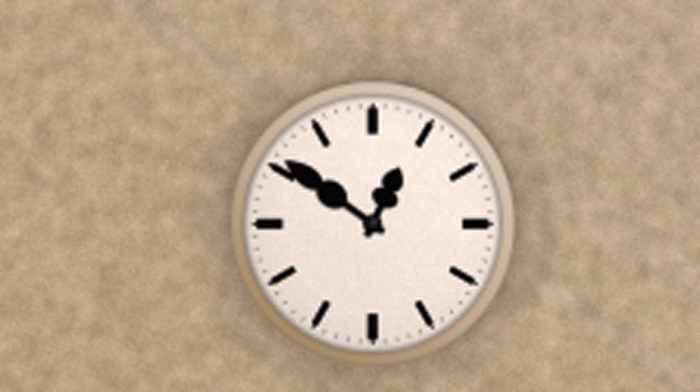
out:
12 h 51 min
